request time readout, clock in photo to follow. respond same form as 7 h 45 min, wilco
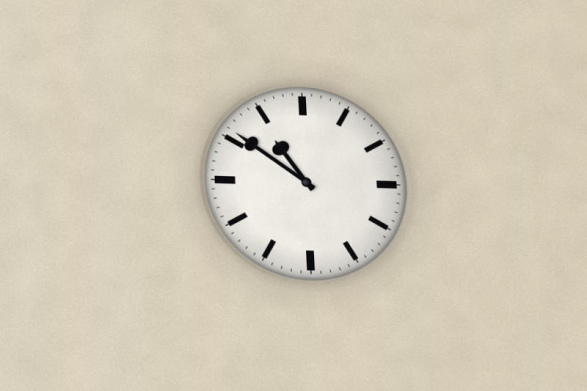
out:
10 h 51 min
